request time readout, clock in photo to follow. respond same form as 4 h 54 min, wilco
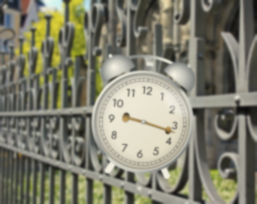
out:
9 h 17 min
